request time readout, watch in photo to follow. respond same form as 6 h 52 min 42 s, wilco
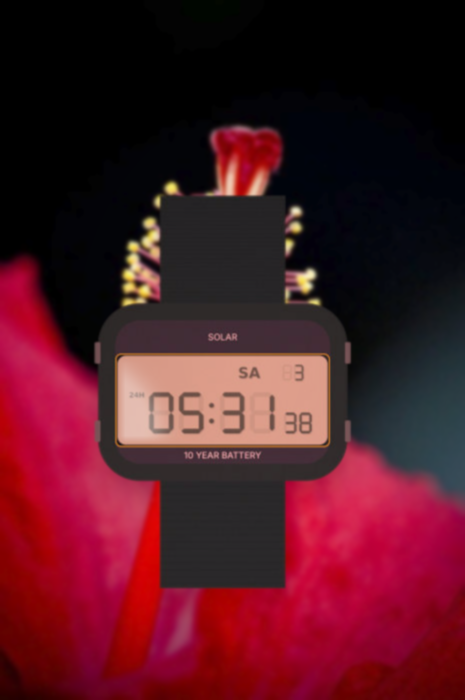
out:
5 h 31 min 38 s
